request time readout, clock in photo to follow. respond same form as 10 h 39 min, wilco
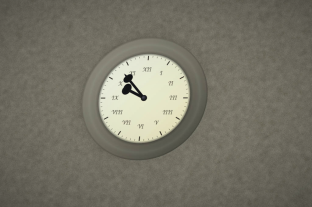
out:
9 h 53 min
